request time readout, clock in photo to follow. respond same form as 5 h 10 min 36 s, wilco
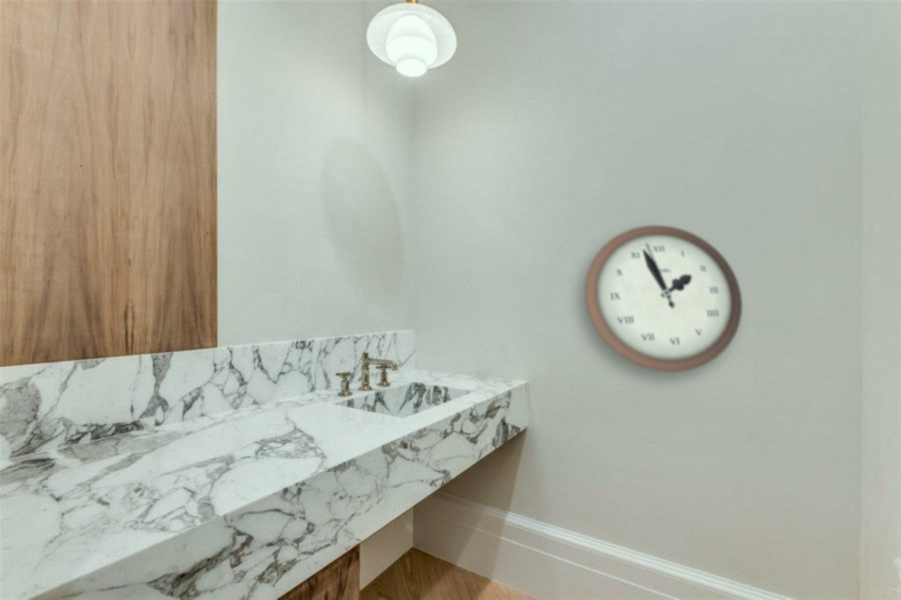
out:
1 h 56 min 58 s
